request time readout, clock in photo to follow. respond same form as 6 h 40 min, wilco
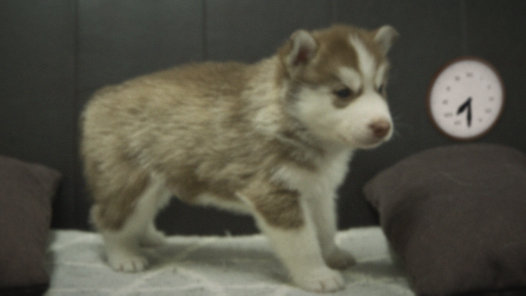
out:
7 h 30 min
